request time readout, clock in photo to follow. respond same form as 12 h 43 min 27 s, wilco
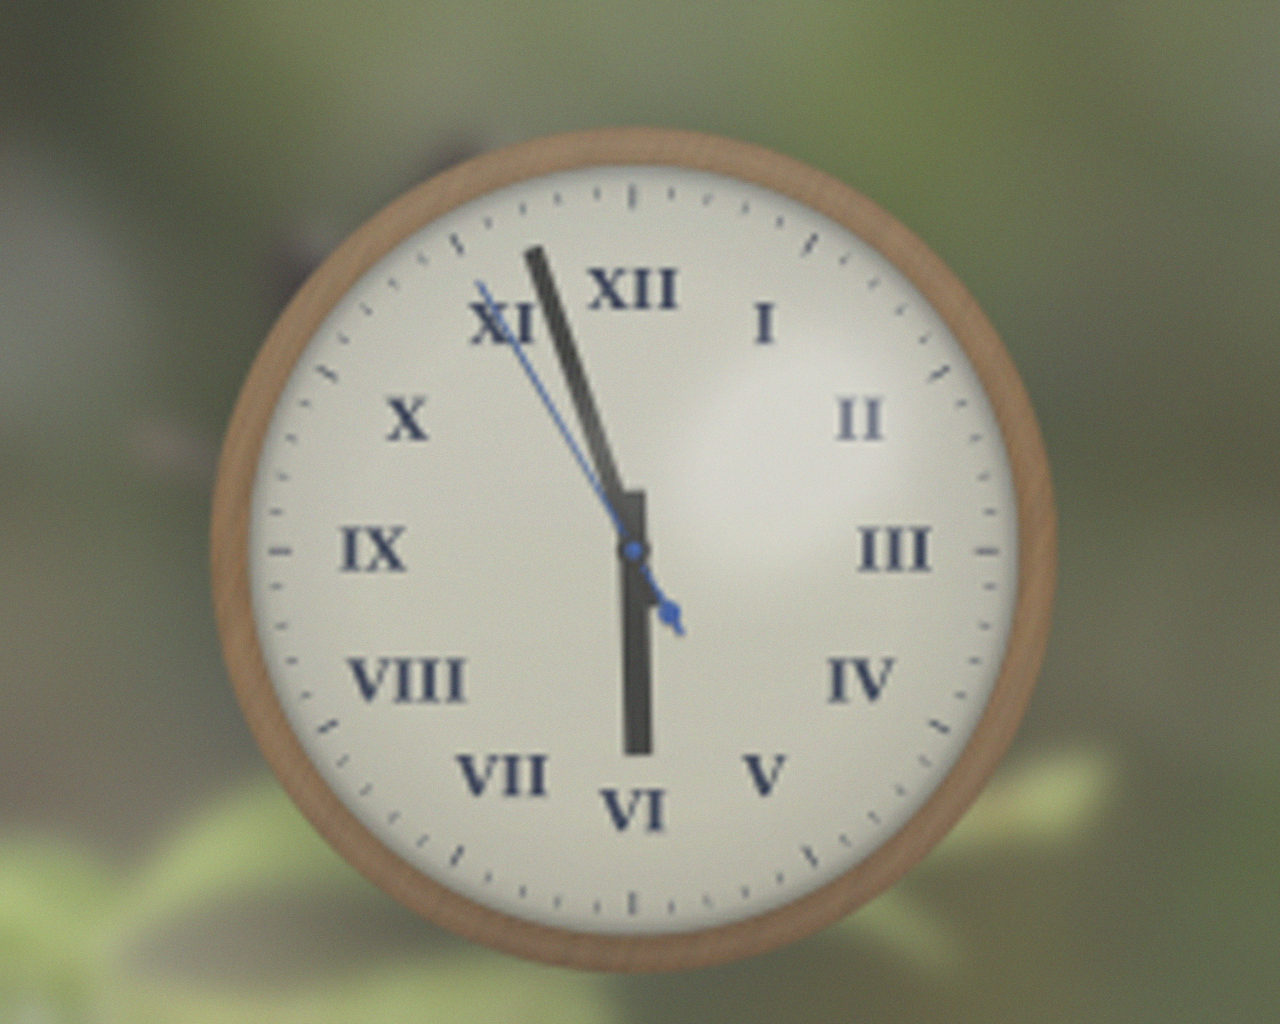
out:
5 h 56 min 55 s
